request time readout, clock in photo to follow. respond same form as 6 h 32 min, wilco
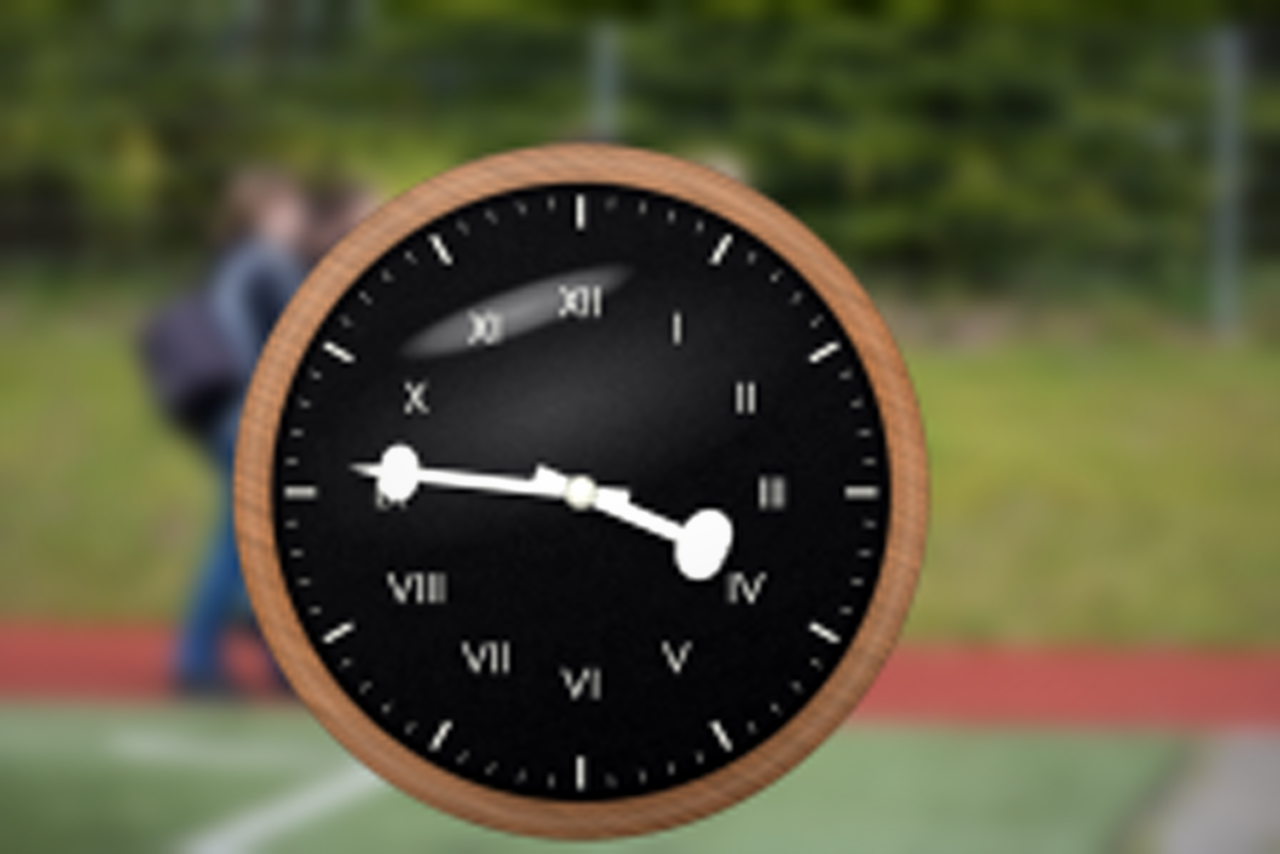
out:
3 h 46 min
